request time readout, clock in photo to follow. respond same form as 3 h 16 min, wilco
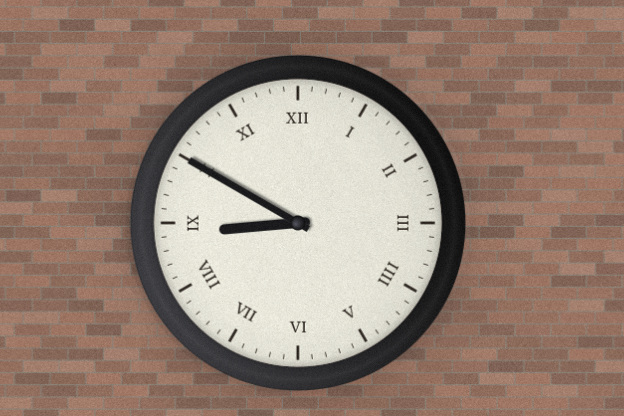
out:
8 h 50 min
